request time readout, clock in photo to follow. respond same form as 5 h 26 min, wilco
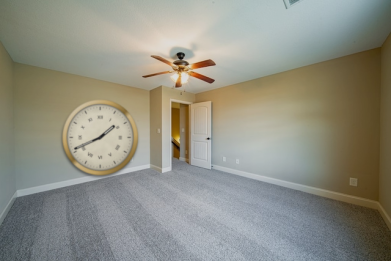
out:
1 h 41 min
